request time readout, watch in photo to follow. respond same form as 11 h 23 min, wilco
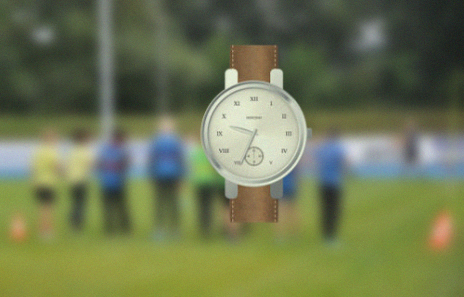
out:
9 h 34 min
